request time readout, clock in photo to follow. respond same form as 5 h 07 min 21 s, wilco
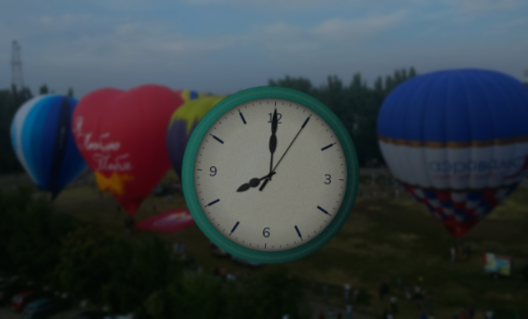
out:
8 h 00 min 05 s
